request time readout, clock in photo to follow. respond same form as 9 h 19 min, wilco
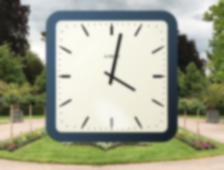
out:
4 h 02 min
